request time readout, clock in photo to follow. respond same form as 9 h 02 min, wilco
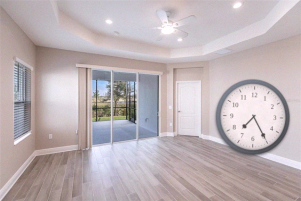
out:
7 h 25 min
